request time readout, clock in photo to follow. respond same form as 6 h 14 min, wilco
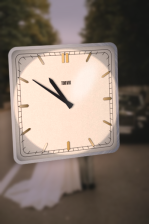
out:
10 h 51 min
